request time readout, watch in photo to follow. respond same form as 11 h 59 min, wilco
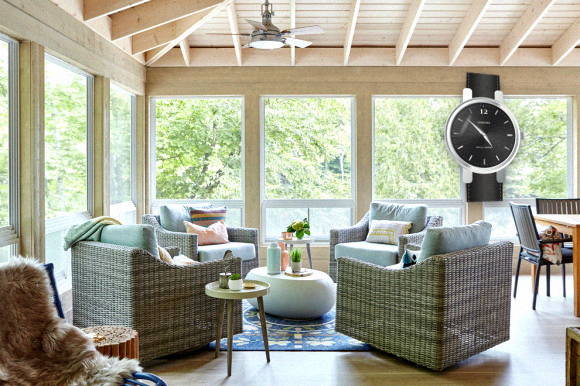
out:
4 h 52 min
